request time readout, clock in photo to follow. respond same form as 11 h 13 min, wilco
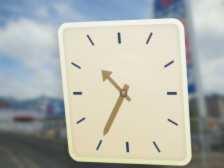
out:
10 h 35 min
